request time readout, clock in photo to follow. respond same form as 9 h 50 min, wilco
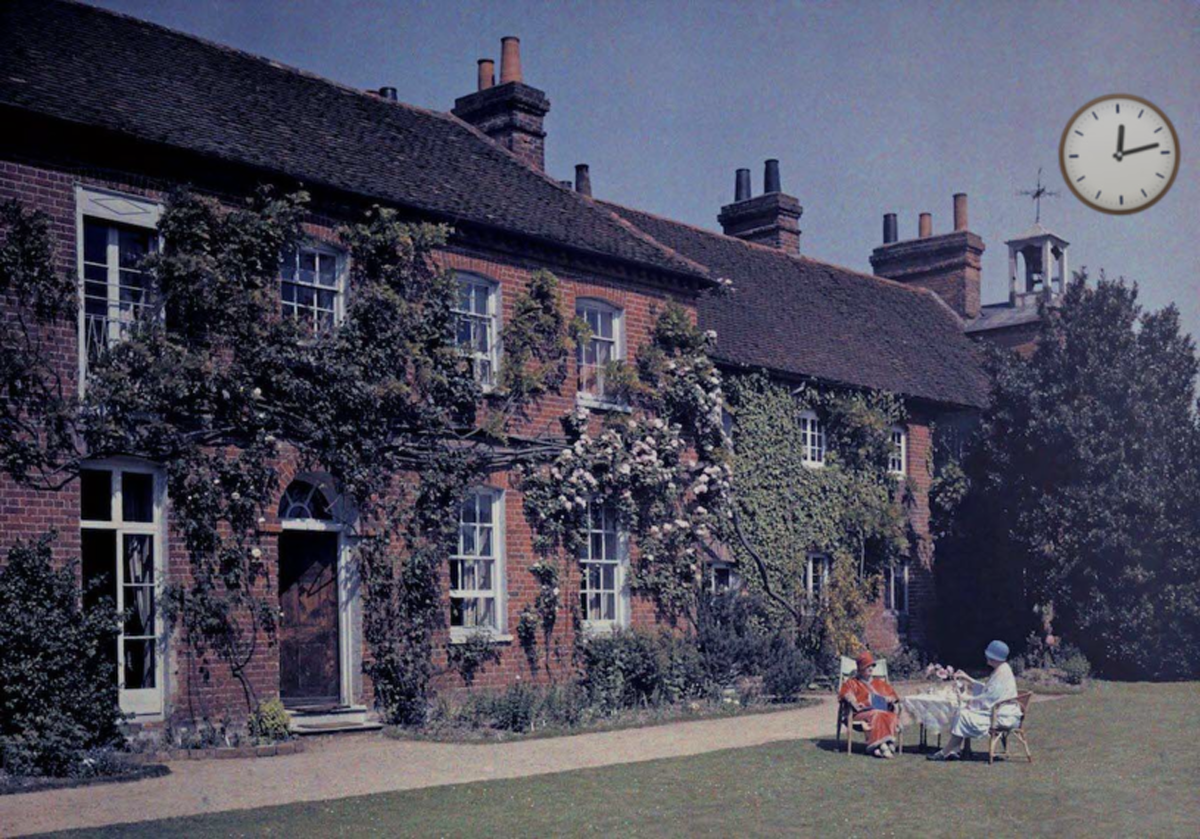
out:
12 h 13 min
